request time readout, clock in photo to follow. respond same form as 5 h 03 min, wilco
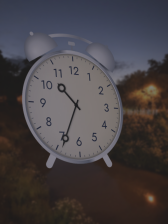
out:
10 h 34 min
